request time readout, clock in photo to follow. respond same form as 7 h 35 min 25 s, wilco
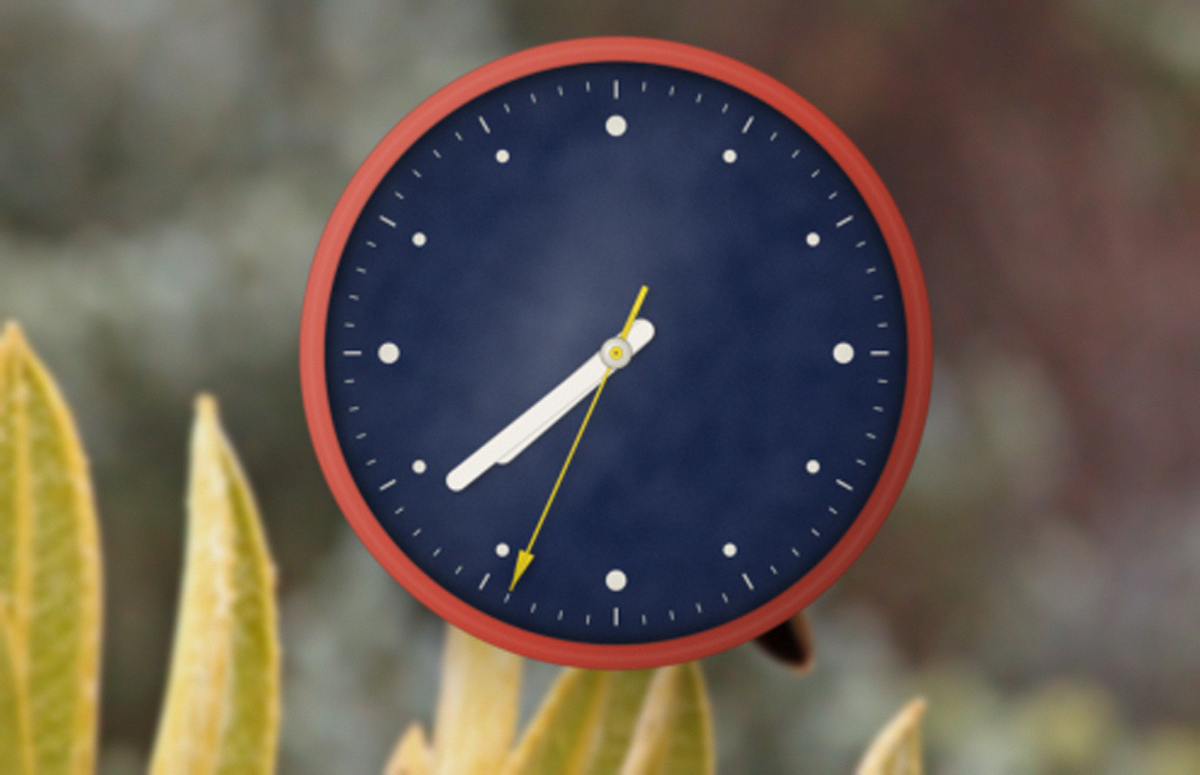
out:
7 h 38 min 34 s
